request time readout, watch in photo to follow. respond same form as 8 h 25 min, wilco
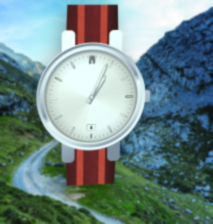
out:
1 h 04 min
